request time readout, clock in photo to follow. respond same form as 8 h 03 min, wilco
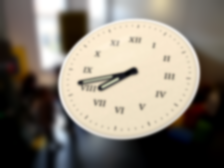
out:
7 h 42 min
